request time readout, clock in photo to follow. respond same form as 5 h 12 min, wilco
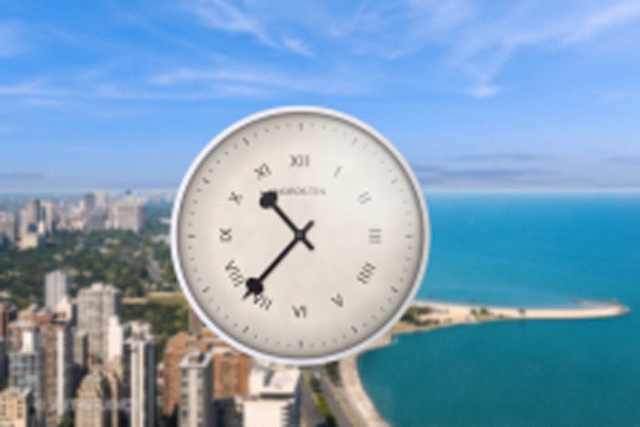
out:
10 h 37 min
